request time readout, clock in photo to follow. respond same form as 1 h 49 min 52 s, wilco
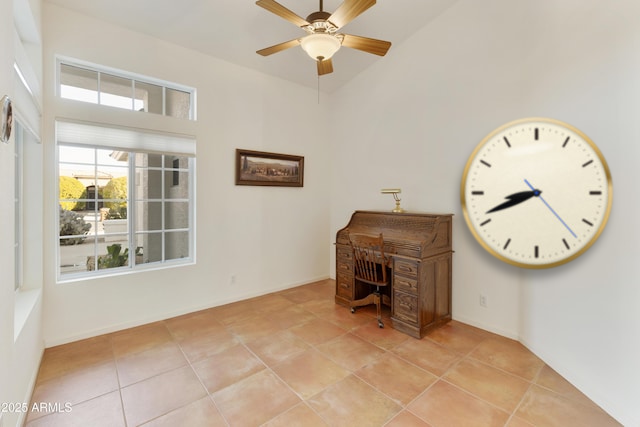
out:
8 h 41 min 23 s
